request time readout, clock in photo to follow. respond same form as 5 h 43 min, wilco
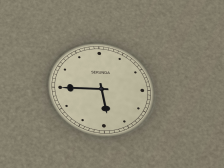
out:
5 h 45 min
